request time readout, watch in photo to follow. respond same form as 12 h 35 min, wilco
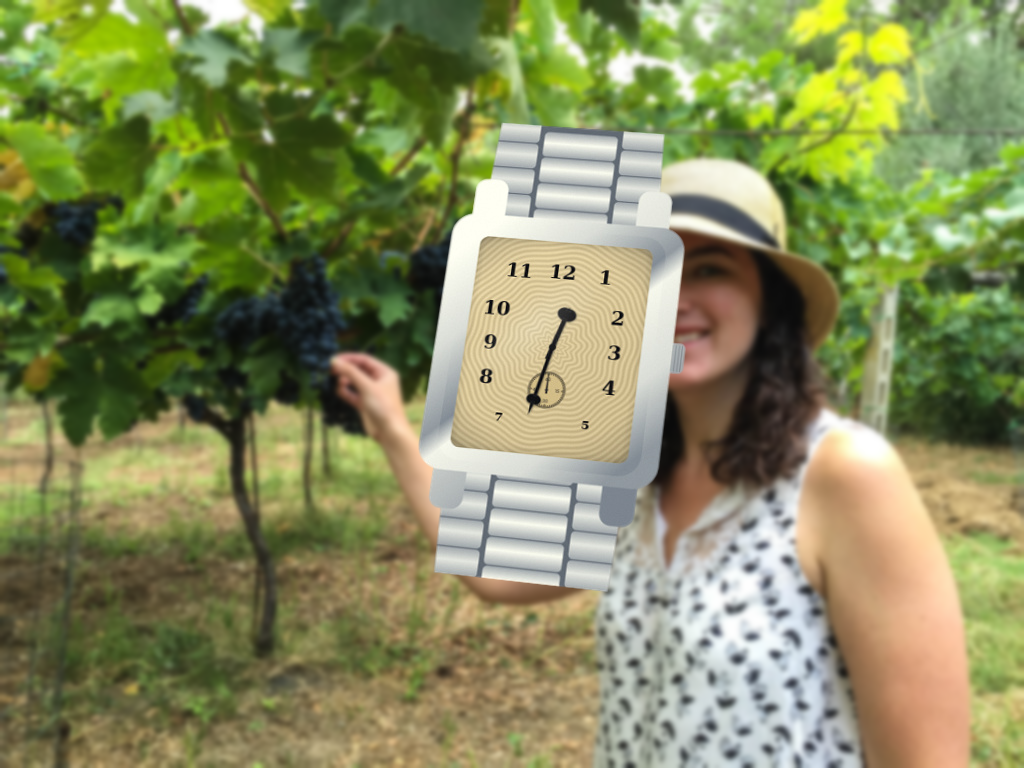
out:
12 h 32 min
